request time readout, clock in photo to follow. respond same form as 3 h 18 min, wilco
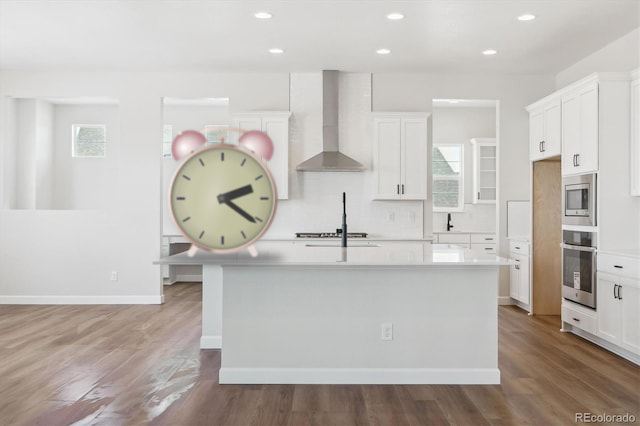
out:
2 h 21 min
